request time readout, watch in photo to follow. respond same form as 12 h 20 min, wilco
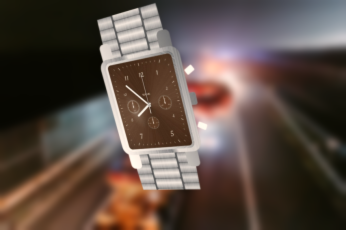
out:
7 h 53 min
